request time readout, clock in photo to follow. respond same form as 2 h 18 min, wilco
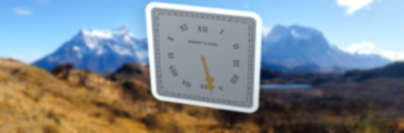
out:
5 h 28 min
